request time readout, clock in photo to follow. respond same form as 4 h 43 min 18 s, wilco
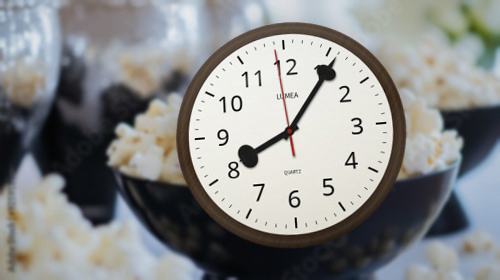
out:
8 h 05 min 59 s
